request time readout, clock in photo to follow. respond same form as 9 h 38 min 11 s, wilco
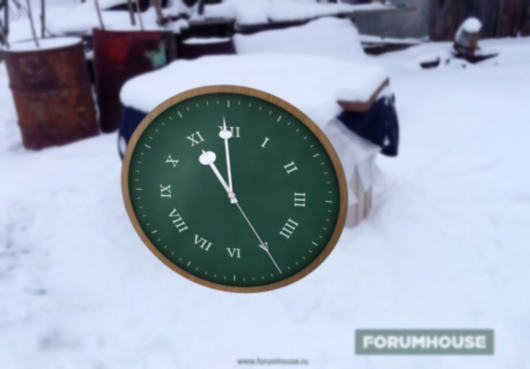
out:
10 h 59 min 25 s
